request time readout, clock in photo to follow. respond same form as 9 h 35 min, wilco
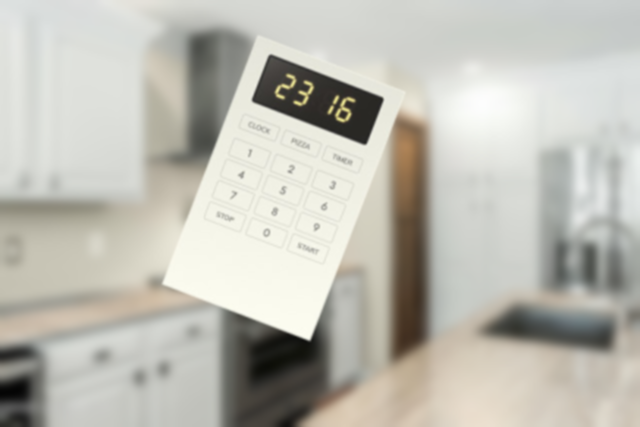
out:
23 h 16 min
